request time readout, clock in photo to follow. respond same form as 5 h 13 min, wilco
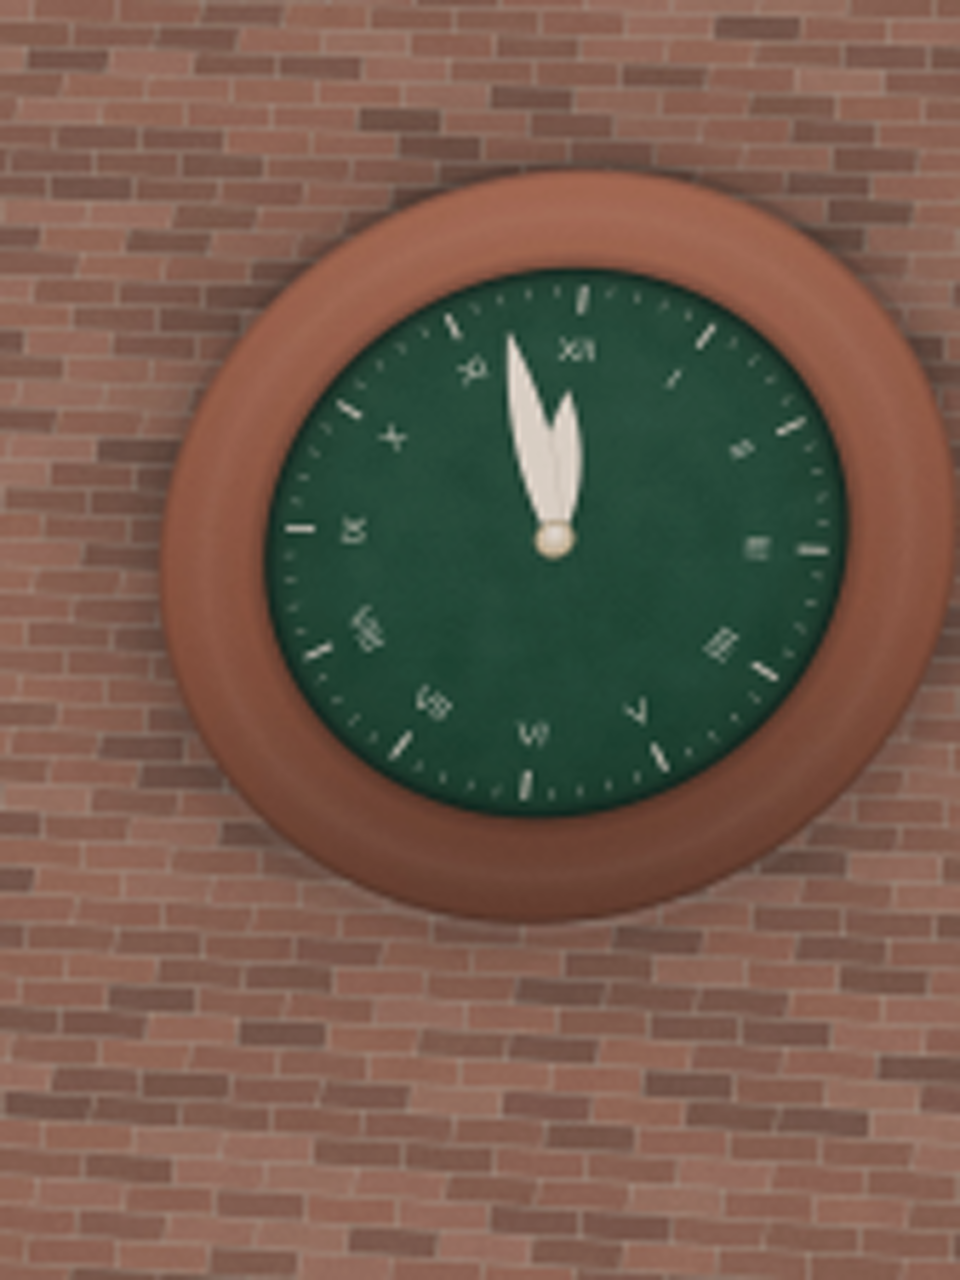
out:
11 h 57 min
